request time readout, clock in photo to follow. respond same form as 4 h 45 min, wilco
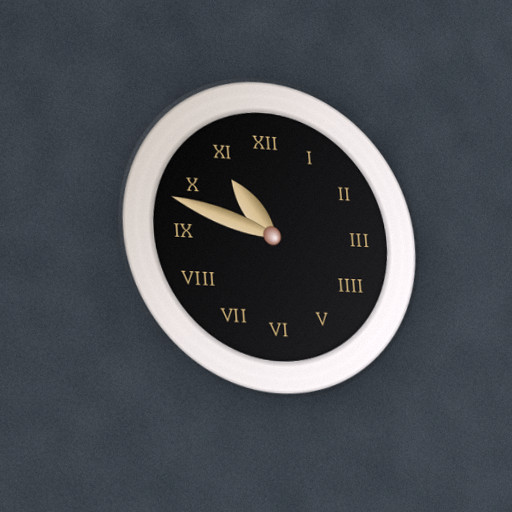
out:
10 h 48 min
